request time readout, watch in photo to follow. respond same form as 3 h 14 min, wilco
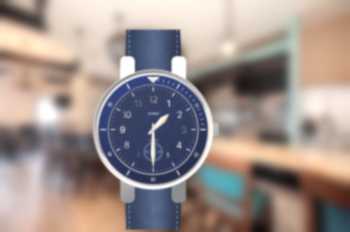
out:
1 h 30 min
